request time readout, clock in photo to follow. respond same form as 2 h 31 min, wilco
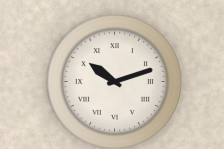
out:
10 h 12 min
